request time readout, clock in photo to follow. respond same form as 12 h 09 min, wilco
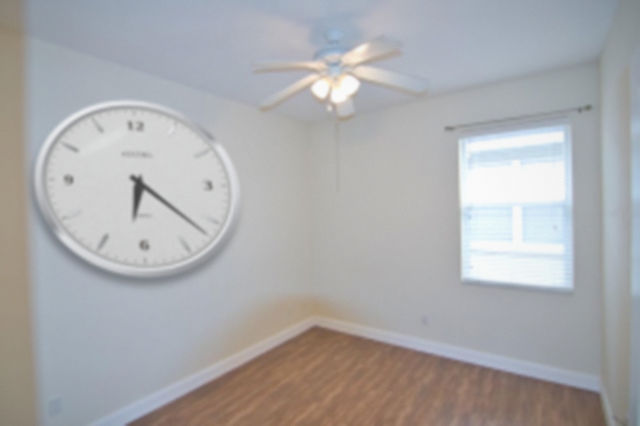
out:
6 h 22 min
